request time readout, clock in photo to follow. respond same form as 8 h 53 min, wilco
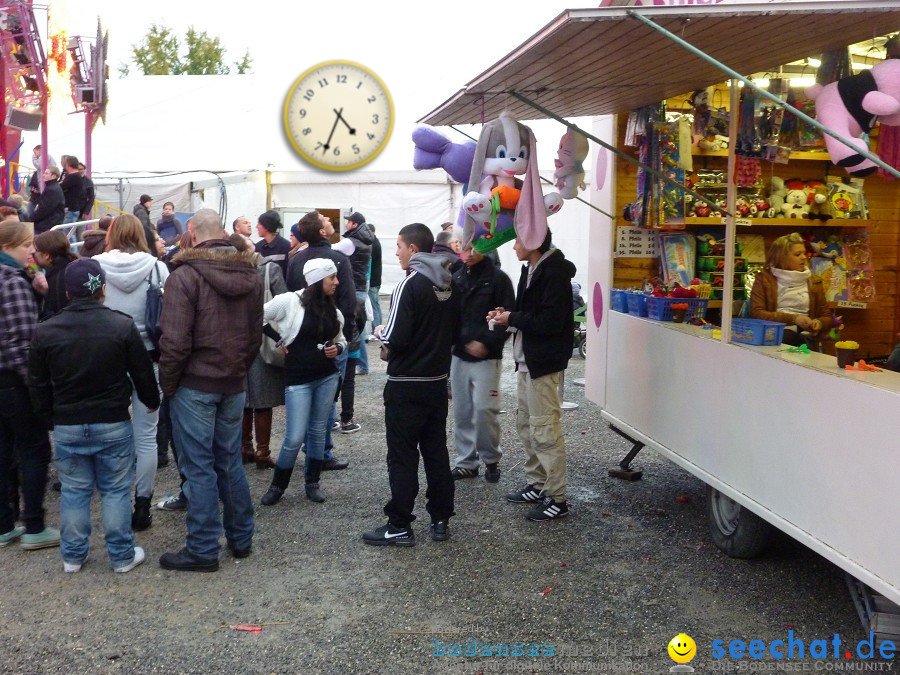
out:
4 h 33 min
